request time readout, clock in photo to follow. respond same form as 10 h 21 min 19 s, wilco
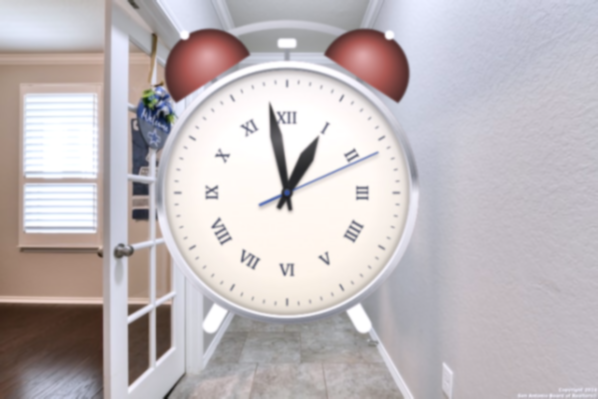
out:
12 h 58 min 11 s
